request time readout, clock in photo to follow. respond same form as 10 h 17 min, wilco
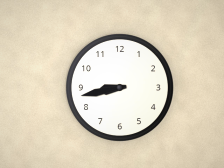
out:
8 h 43 min
